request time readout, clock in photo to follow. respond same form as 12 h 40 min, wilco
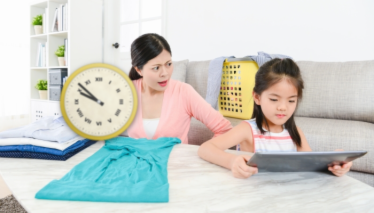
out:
9 h 52 min
